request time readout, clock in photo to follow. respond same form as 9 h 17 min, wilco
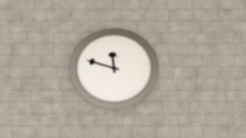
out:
11 h 48 min
